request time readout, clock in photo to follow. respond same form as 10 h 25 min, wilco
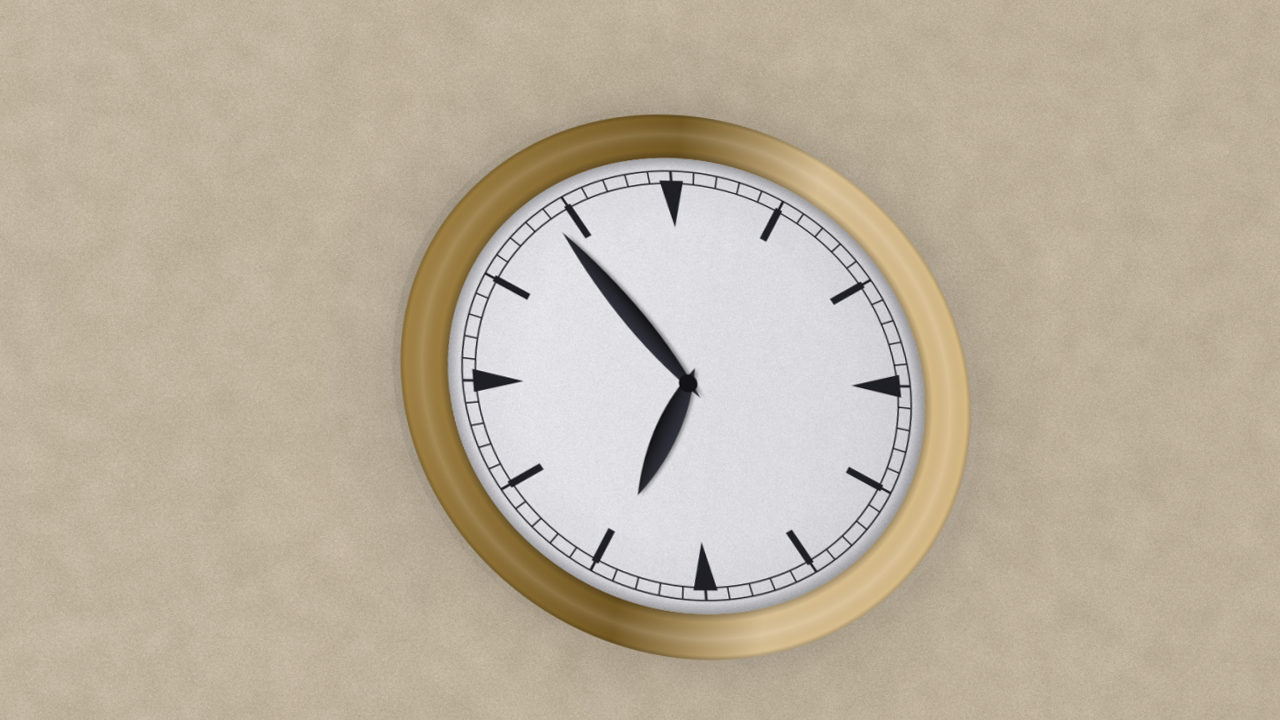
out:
6 h 54 min
